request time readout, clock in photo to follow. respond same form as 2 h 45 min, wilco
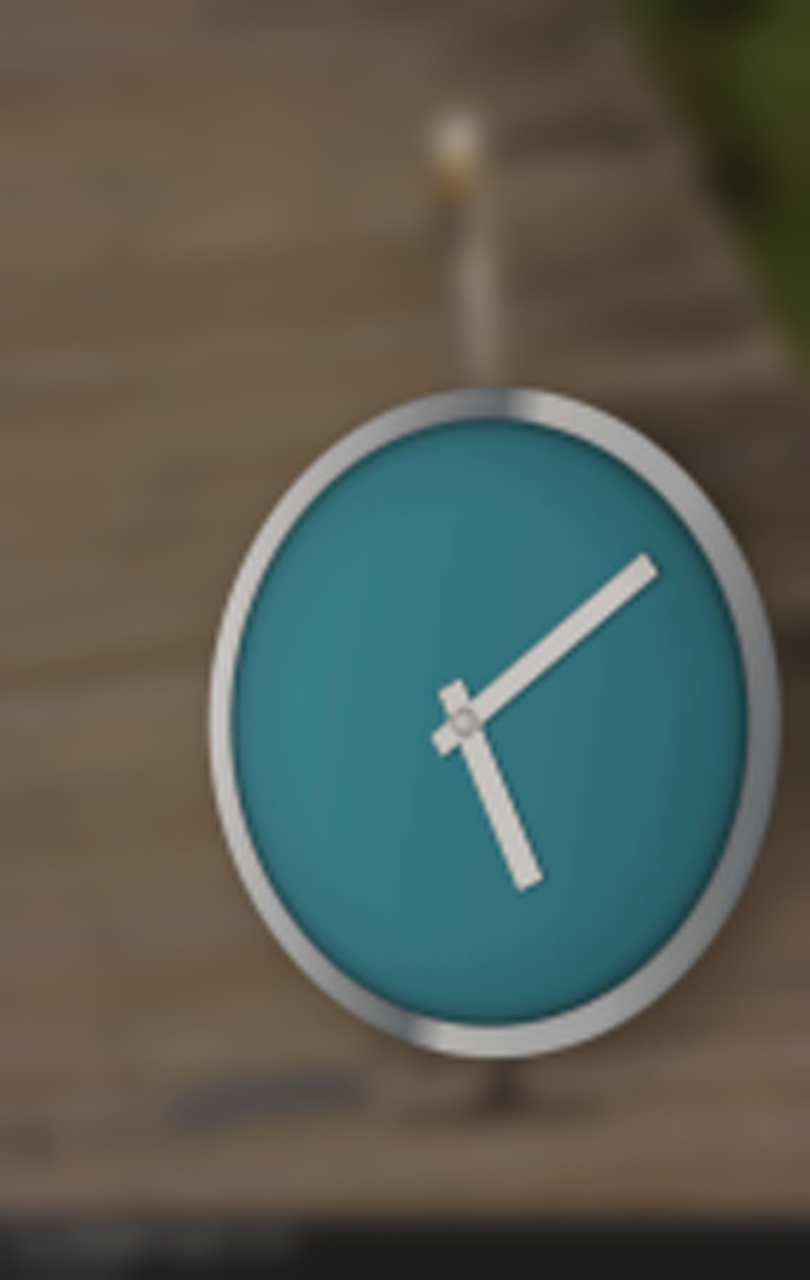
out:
5 h 09 min
